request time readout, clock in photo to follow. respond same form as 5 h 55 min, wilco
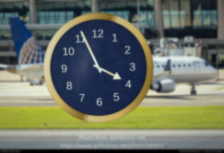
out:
3 h 56 min
